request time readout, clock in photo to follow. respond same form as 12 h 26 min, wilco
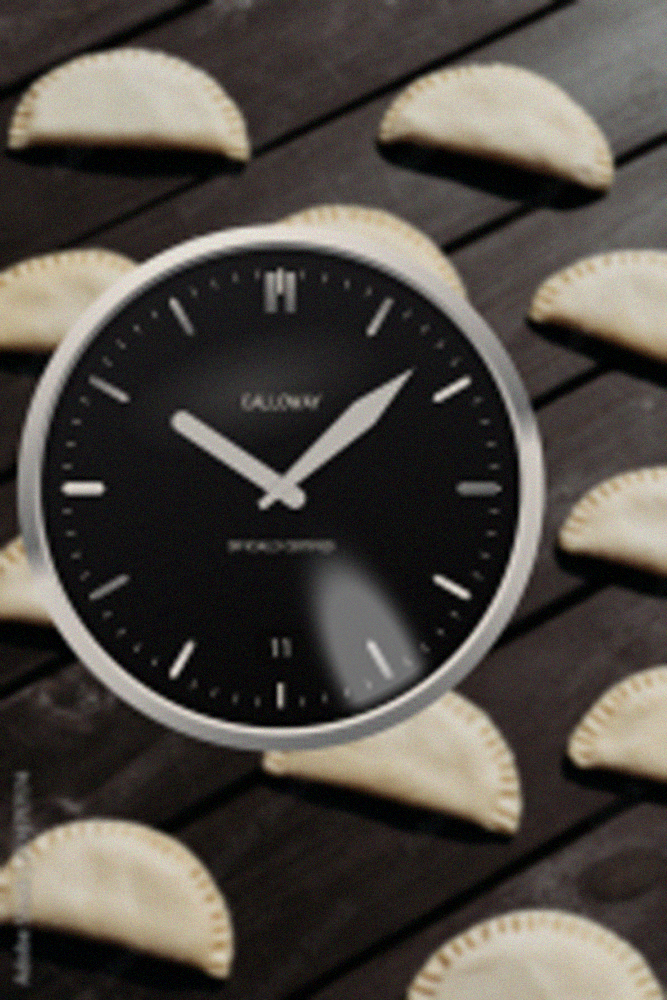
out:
10 h 08 min
